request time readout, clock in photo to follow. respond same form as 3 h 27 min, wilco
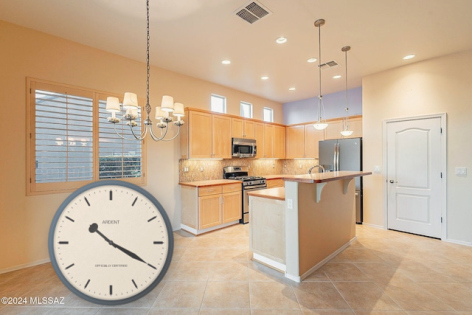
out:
10 h 20 min
